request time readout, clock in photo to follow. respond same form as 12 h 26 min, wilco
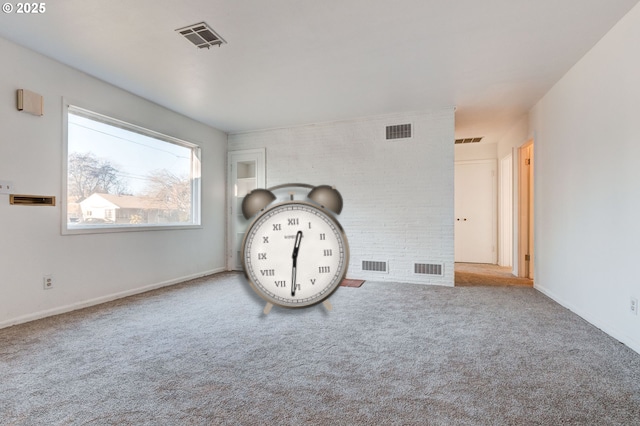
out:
12 h 31 min
